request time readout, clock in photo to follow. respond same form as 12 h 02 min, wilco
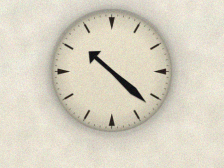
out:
10 h 22 min
